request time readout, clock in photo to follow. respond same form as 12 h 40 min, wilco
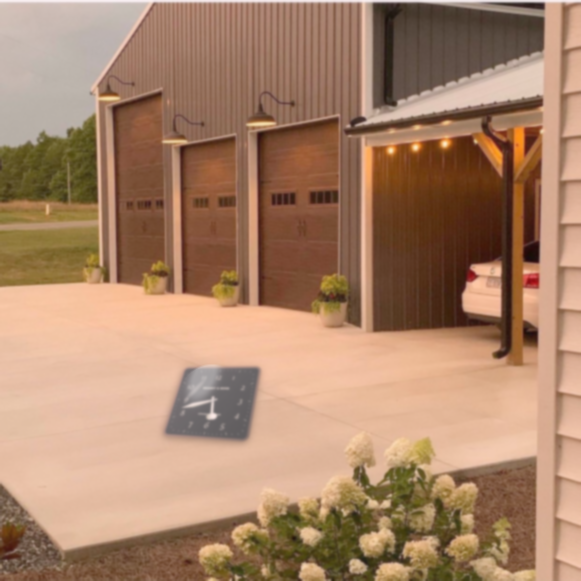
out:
5 h 42 min
